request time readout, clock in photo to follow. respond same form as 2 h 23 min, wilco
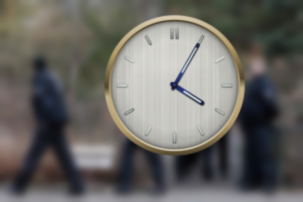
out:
4 h 05 min
